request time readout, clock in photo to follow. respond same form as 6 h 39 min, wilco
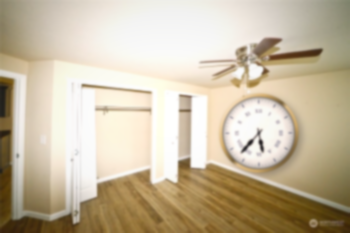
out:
5 h 37 min
